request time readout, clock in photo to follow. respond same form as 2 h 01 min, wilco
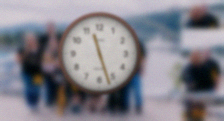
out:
11 h 27 min
